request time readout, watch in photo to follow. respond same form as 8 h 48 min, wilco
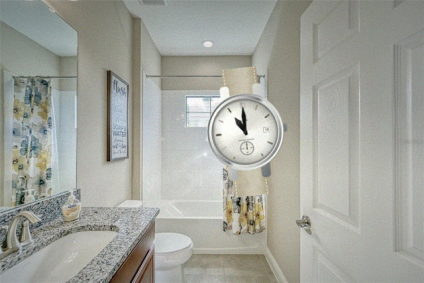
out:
11 h 00 min
